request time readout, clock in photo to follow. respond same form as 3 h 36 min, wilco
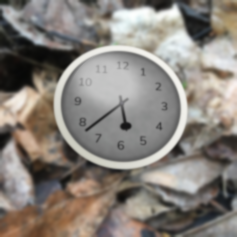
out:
5 h 38 min
